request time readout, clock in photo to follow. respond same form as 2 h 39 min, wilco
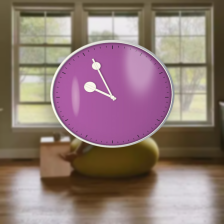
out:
9 h 56 min
